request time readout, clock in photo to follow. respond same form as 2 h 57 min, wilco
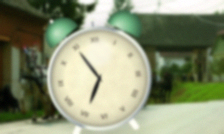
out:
6 h 55 min
